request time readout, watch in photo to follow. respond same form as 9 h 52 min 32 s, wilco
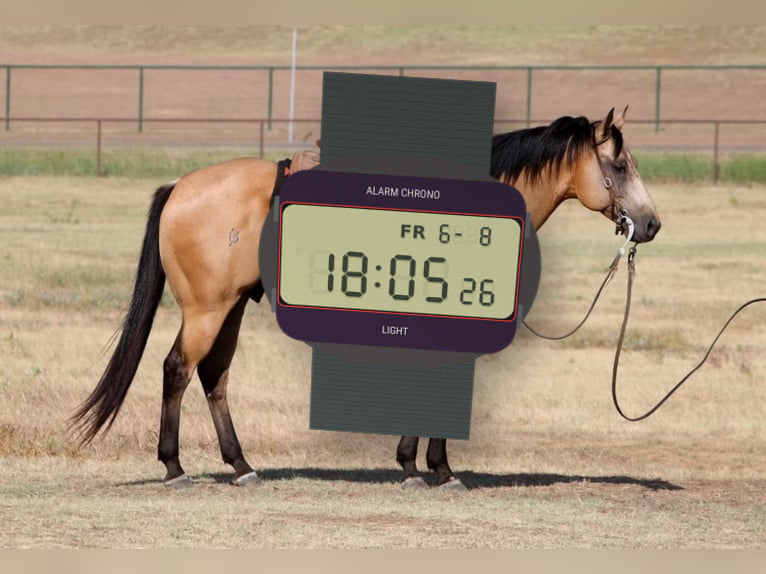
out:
18 h 05 min 26 s
